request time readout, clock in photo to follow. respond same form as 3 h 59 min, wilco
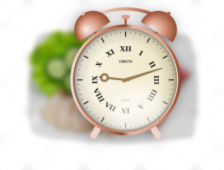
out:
9 h 12 min
